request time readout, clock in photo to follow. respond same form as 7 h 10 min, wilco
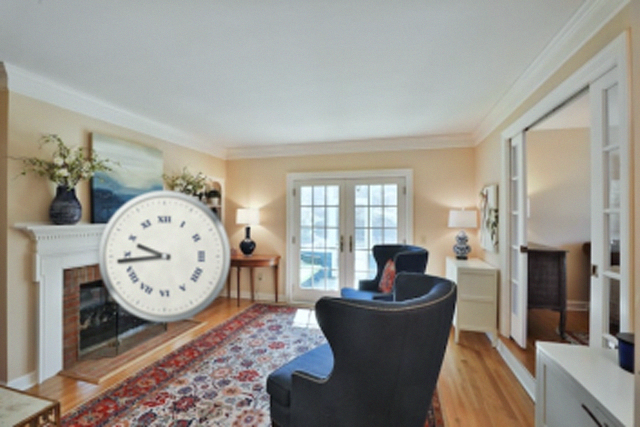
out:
9 h 44 min
